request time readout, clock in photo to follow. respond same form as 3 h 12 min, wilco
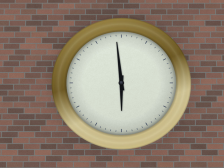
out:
5 h 59 min
